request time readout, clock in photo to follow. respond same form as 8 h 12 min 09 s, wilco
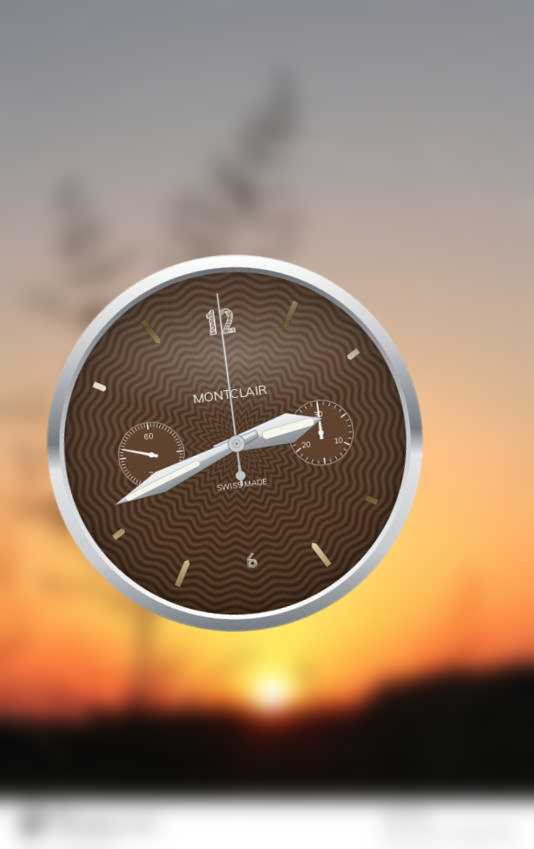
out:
2 h 41 min 48 s
